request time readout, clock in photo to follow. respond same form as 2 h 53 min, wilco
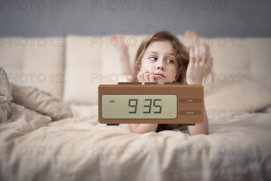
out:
9 h 35 min
